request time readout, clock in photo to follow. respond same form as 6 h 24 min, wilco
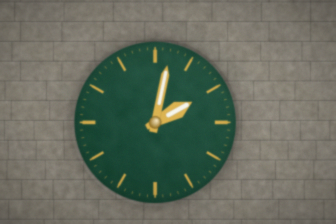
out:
2 h 02 min
